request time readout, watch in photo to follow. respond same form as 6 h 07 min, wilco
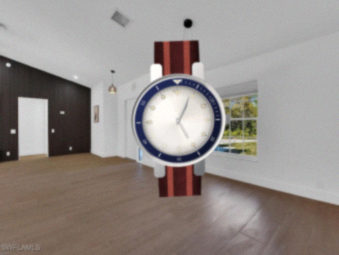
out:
5 h 04 min
